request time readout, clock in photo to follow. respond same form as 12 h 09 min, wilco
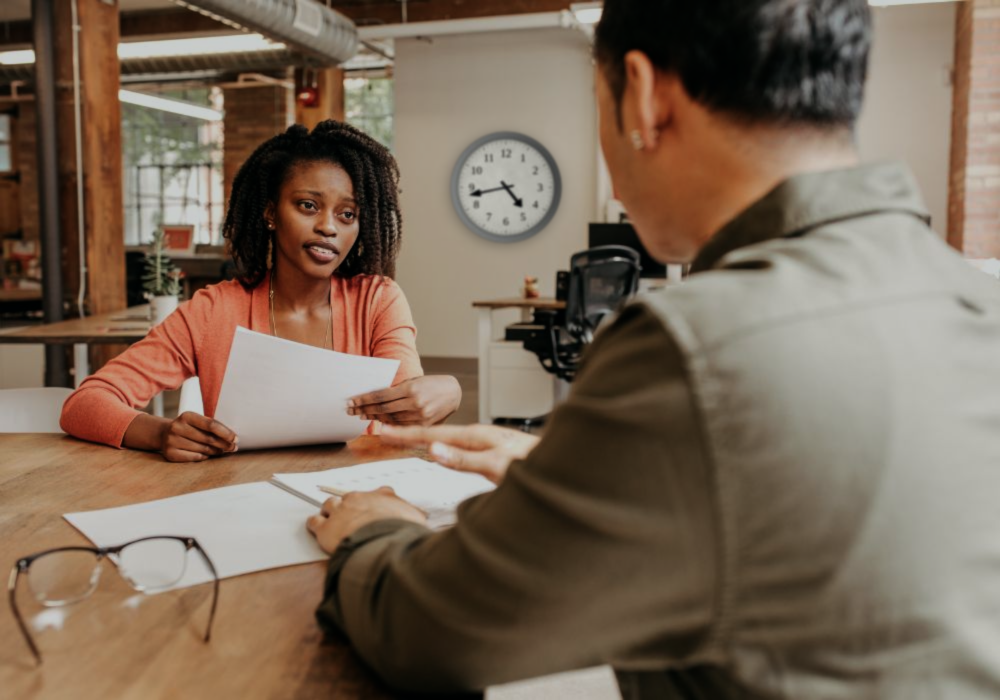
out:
4 h 43 min
